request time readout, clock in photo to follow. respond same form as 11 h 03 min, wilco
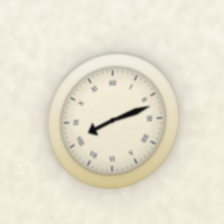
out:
8 h 12 min
